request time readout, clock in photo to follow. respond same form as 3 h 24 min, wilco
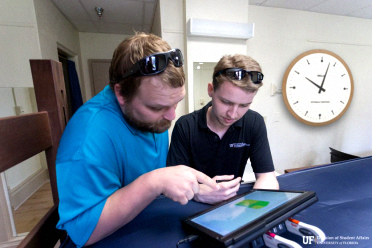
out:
10 h 03 min
